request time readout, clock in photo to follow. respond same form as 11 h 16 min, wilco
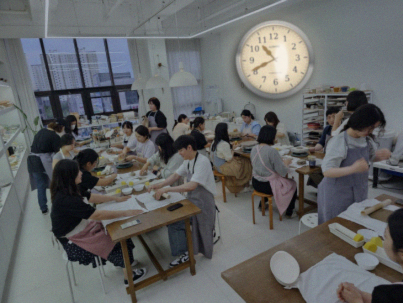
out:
10 h 41 min
